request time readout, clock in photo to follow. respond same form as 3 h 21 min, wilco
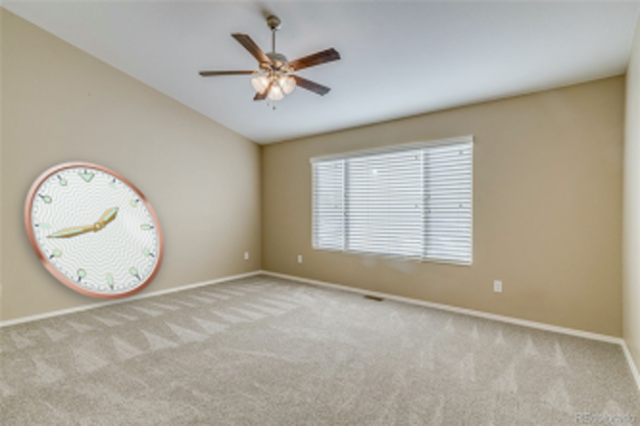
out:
1 h 43 min
